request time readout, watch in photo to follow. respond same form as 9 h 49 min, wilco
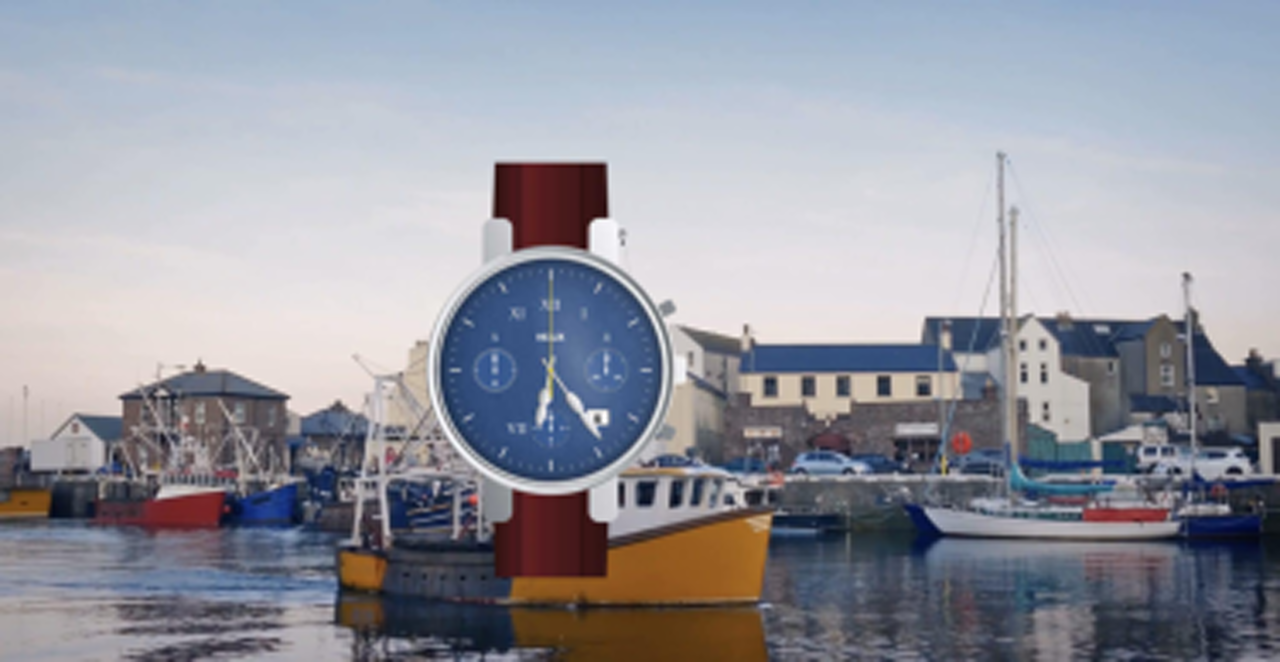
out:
6 h 24 min
